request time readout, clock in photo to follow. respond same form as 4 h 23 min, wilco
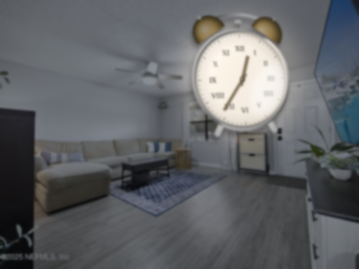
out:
12 h 36 min
